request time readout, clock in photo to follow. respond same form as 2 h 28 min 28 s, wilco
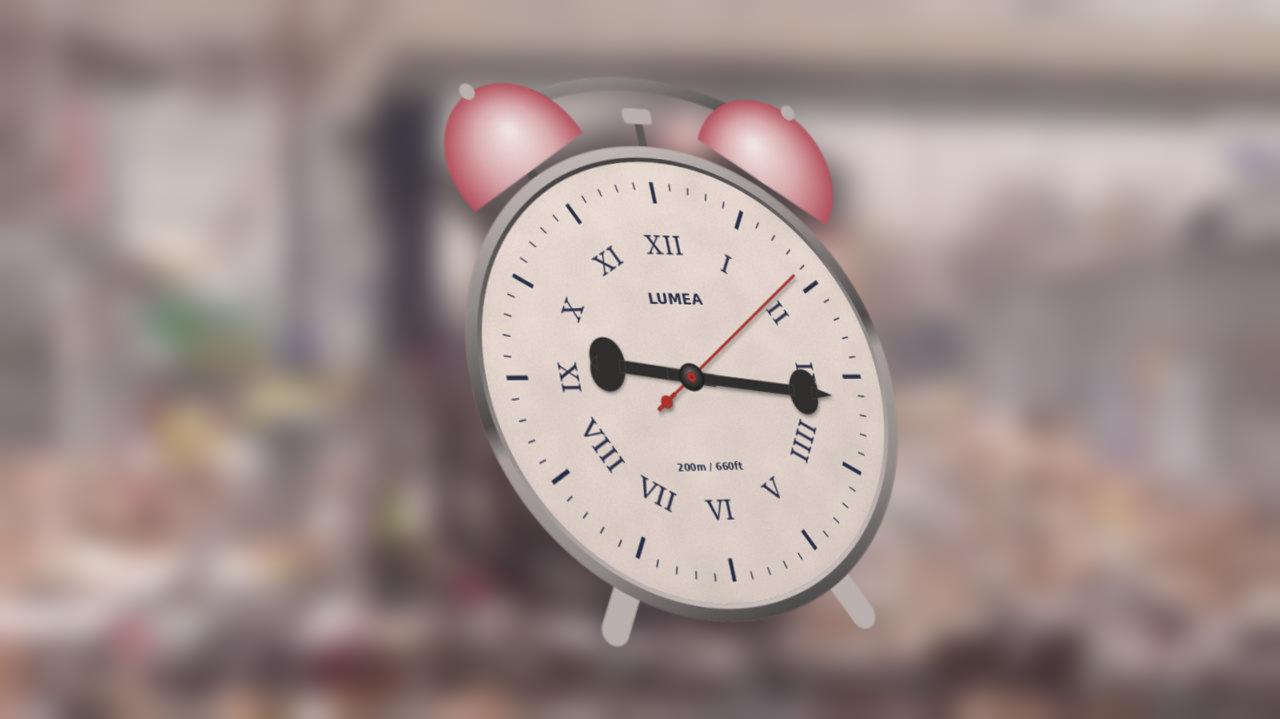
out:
9 h 16 min 09 s
